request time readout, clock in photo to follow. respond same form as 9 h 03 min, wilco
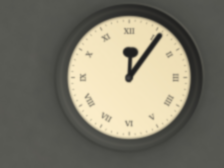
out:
12 h 06 min
